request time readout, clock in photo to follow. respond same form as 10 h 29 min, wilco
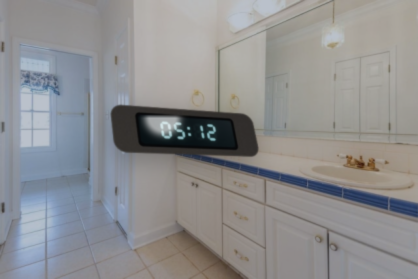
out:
5 h 12 min
